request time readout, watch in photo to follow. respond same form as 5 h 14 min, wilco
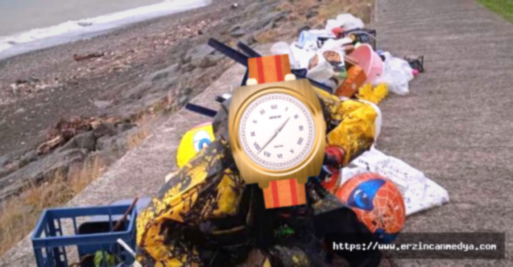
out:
1 h 38 min
